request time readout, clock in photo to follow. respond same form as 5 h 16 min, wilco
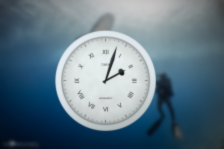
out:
2 h 03 min
